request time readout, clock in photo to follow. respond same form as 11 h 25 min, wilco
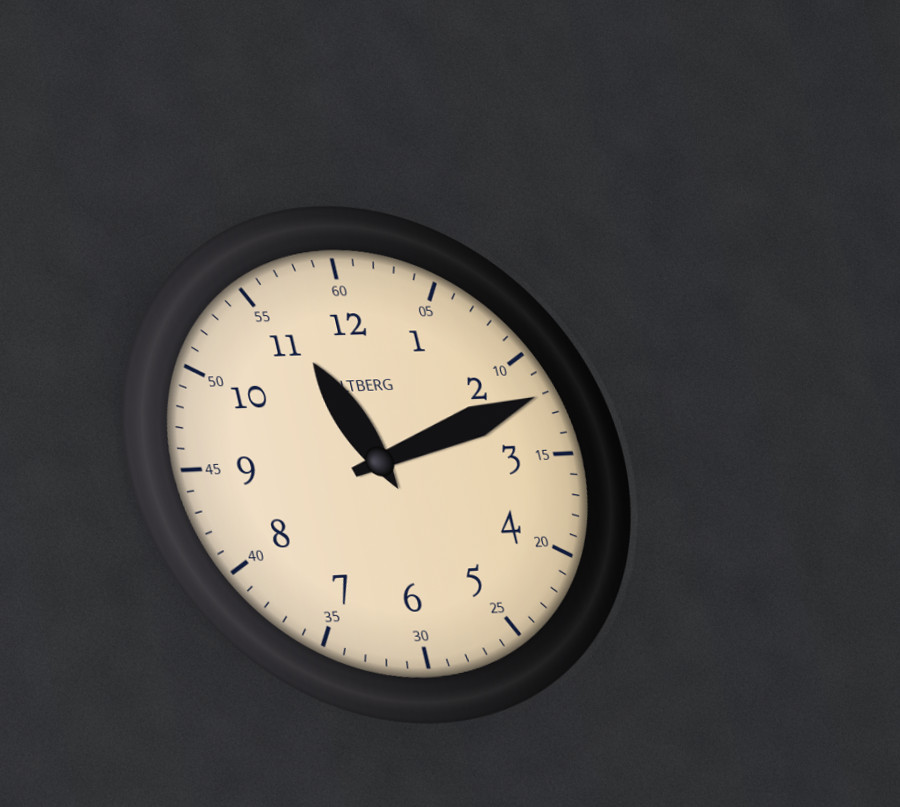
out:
11 h 12 min
